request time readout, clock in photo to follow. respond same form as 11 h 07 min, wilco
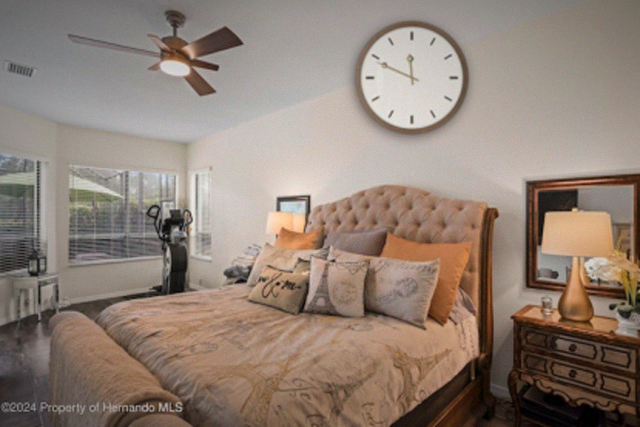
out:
11 h 49 min
